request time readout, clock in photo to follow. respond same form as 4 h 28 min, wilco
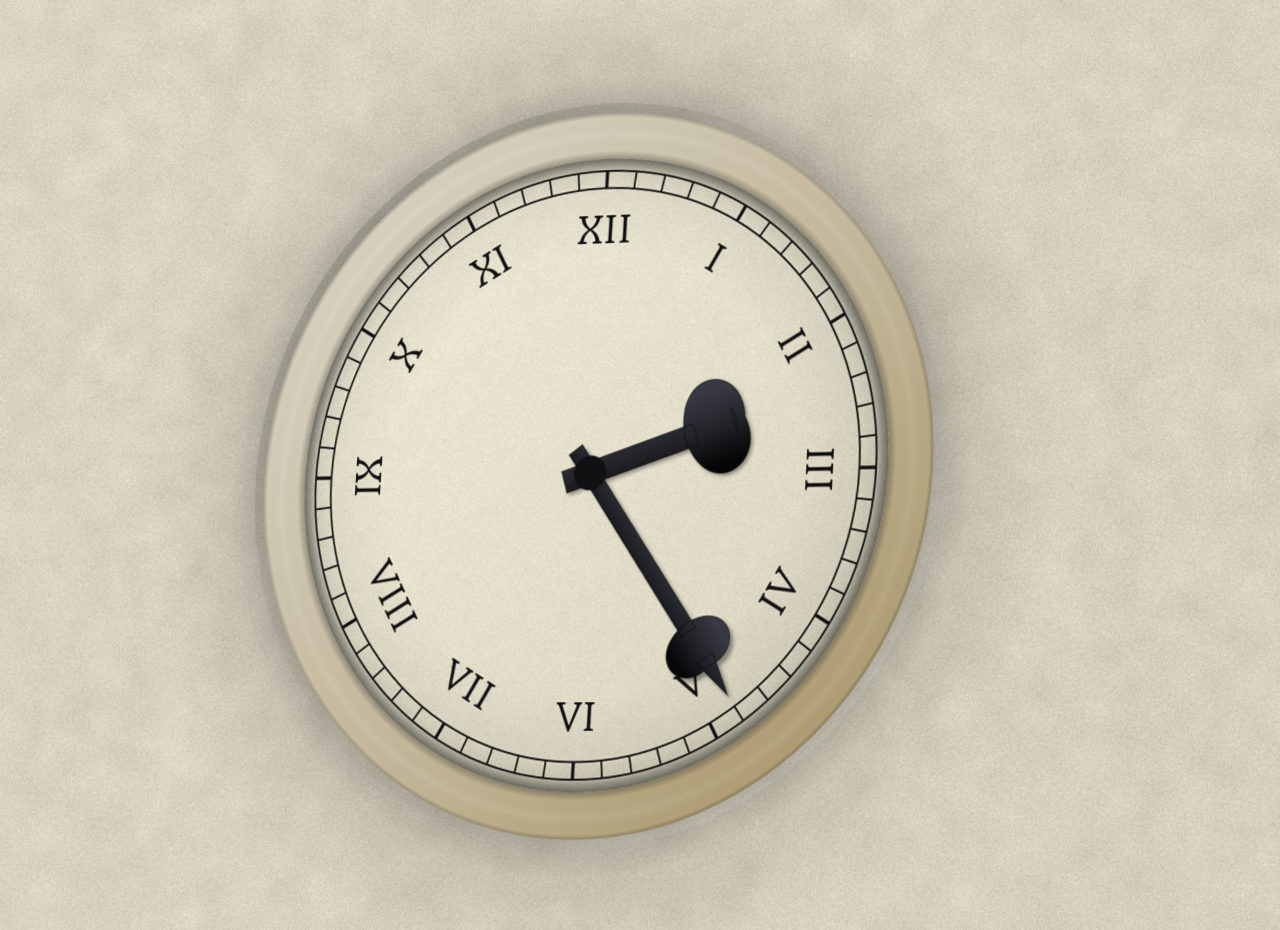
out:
2 h 24 min
